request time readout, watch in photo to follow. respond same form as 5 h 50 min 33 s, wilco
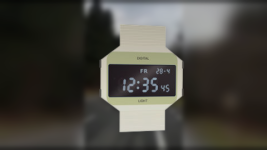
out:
12 h 35 min 45 s
